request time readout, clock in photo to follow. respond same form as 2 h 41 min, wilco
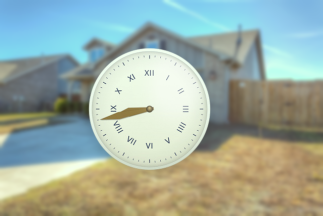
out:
8 h 43 min
